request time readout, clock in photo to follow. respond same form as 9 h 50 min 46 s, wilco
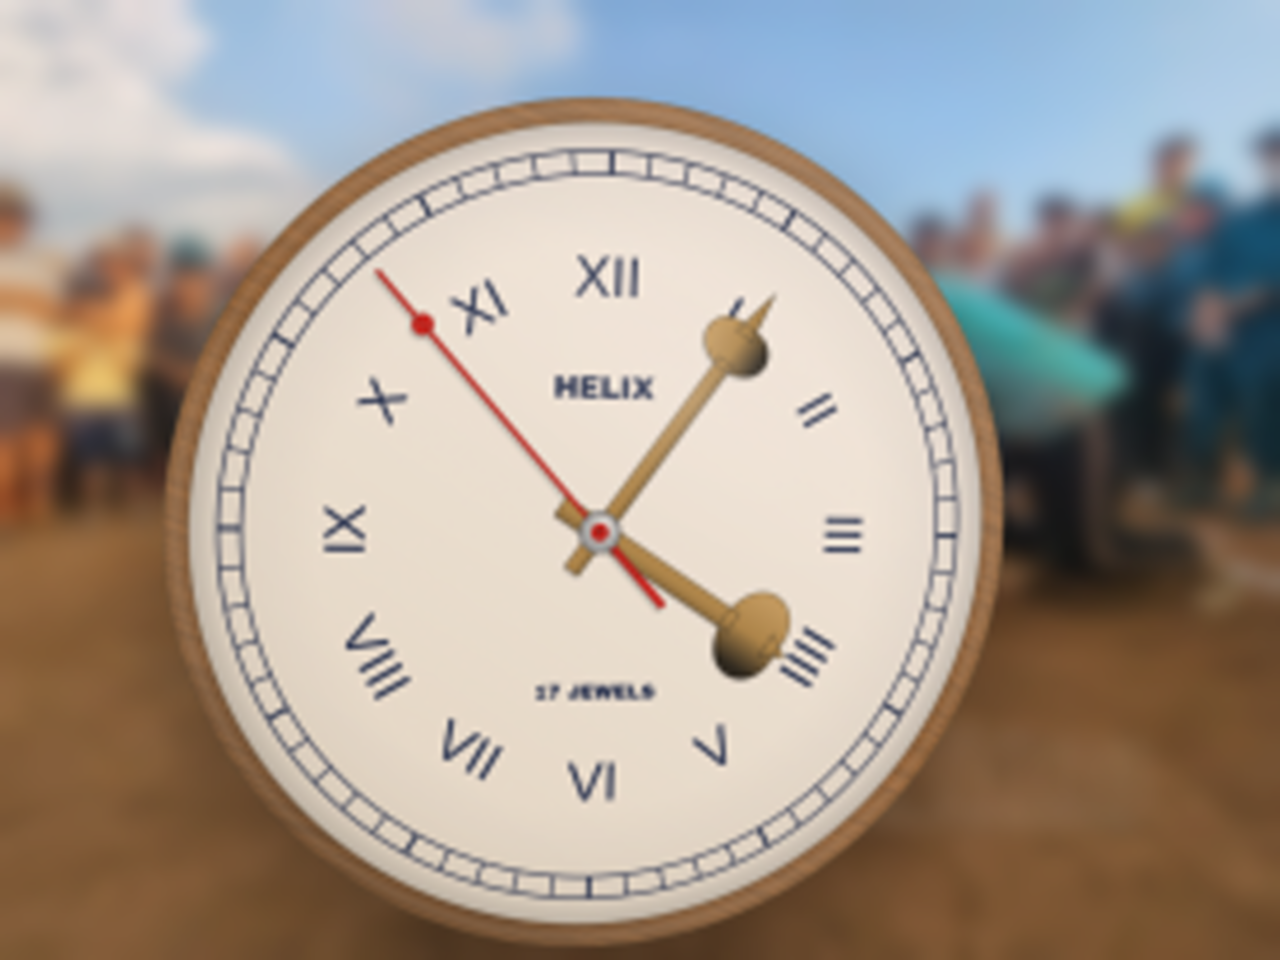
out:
4 h 05 min 53 s
